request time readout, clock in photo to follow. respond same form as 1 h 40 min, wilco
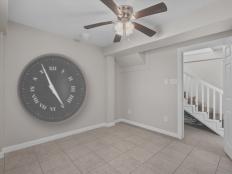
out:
4 h 56 min
